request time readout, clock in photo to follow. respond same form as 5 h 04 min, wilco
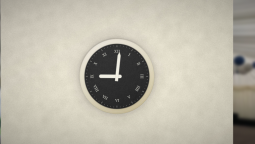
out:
9 h 01 min
